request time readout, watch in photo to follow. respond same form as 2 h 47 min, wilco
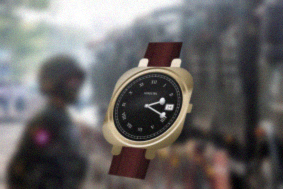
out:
2 h 19 min
